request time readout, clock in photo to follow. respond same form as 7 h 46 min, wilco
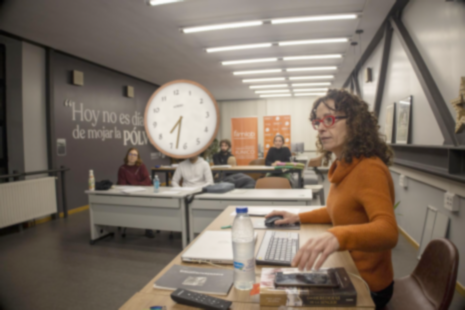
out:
7 h 33 min
